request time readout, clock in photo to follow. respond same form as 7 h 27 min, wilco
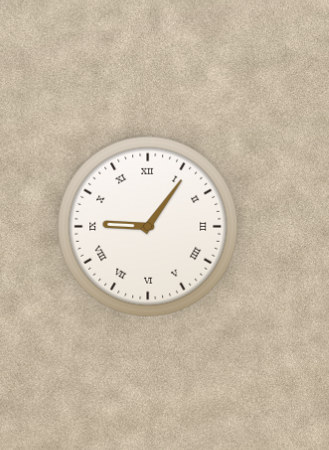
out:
9 h 06 min
